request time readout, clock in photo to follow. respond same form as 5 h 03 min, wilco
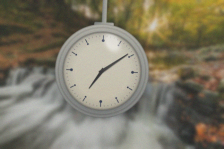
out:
7 h 09 min
